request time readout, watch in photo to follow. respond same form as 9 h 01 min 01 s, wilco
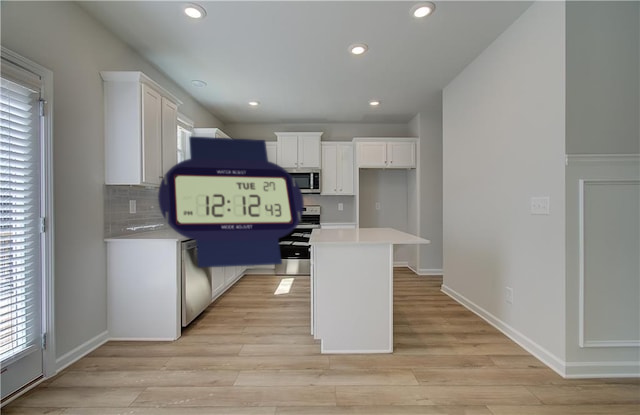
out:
12 h 12 min 43 s
